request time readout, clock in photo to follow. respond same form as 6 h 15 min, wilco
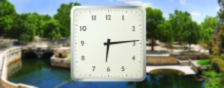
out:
6 h 14 min
